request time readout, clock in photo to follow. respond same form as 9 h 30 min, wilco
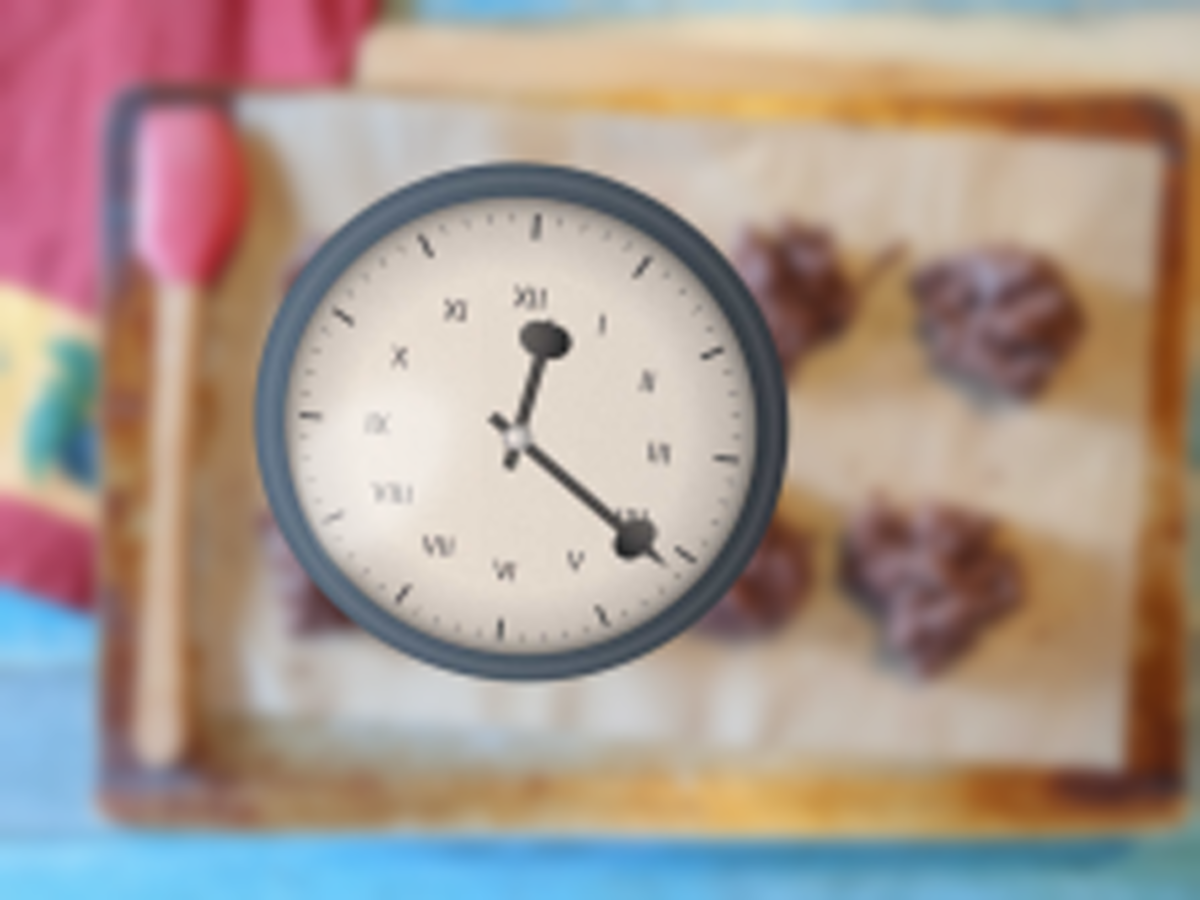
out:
12 h 21 min
